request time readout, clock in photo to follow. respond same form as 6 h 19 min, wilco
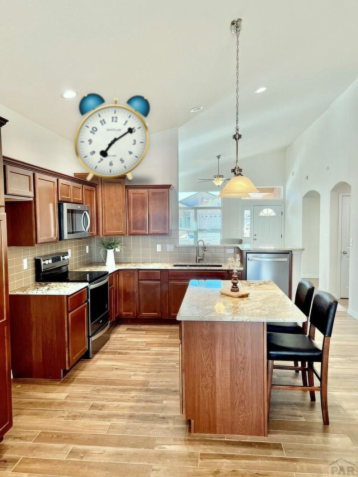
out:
7 h 09 min
